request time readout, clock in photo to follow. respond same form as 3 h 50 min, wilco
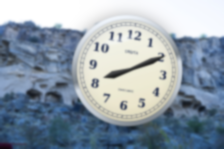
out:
8 h 10 min
